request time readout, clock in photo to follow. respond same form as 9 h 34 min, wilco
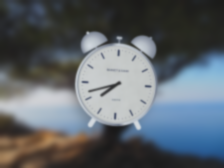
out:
7 h 42 min
